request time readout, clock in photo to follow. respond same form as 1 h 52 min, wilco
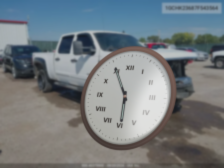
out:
5 h 55 min
